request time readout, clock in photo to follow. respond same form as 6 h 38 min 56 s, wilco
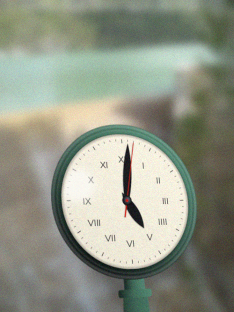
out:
5 h 01 min 02 s
